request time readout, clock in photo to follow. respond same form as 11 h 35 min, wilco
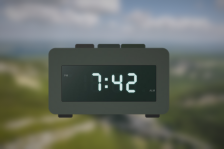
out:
7 h 42 min
